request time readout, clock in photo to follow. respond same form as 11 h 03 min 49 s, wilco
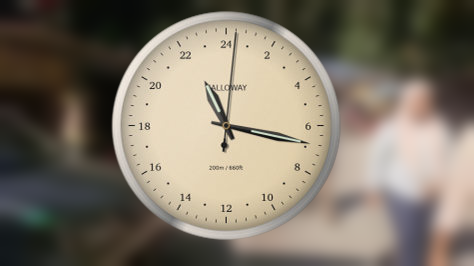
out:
22 h 17 min 01 s
